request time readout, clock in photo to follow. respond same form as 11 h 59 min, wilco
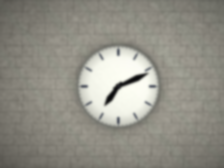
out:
7 h 11 min
